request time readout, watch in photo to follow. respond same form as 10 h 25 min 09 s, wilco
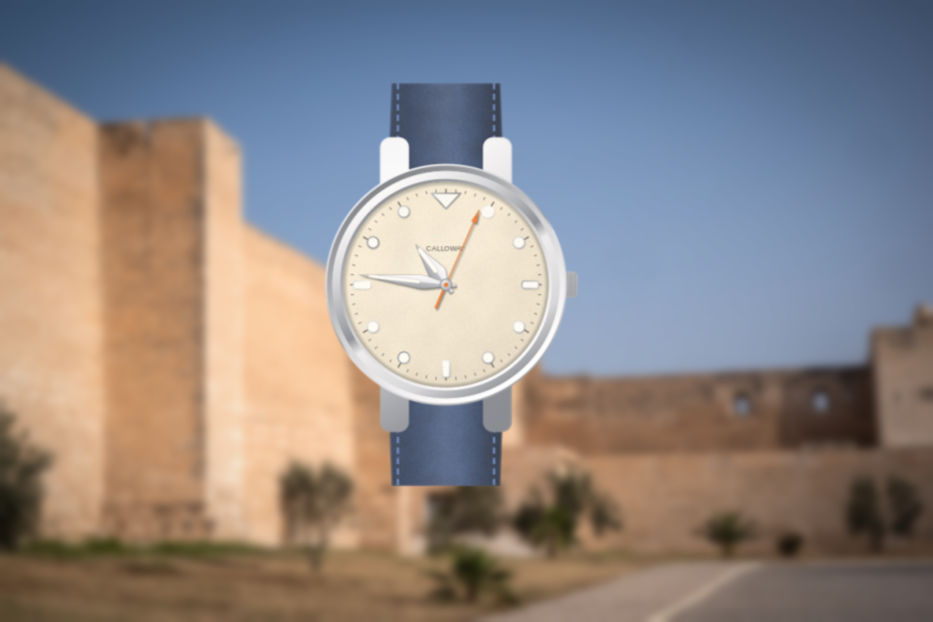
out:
10 h 46 min 04 s
